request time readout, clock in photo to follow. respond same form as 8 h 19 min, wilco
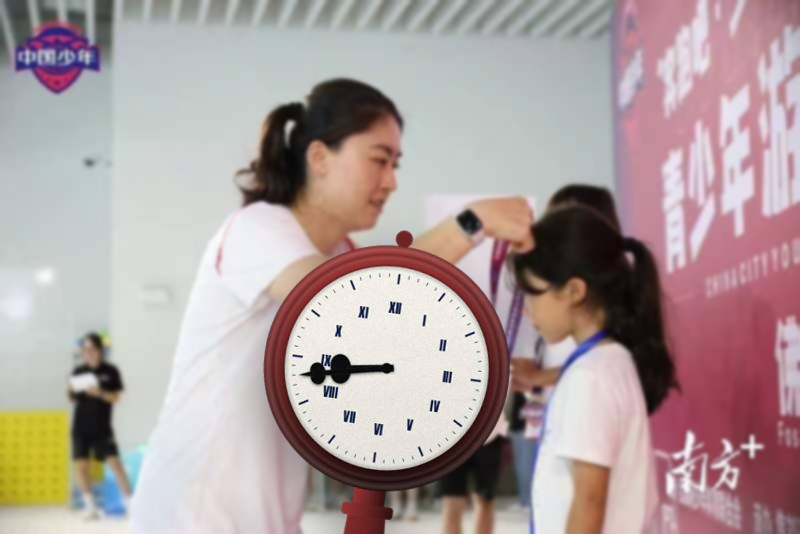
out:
8 h 43 min
